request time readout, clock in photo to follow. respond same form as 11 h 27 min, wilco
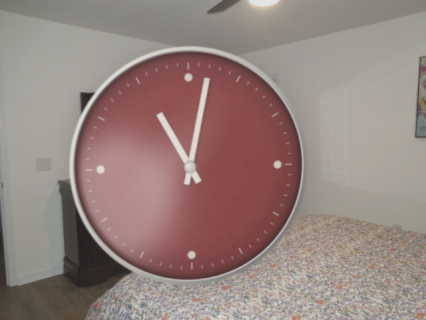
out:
11 h 02 min
